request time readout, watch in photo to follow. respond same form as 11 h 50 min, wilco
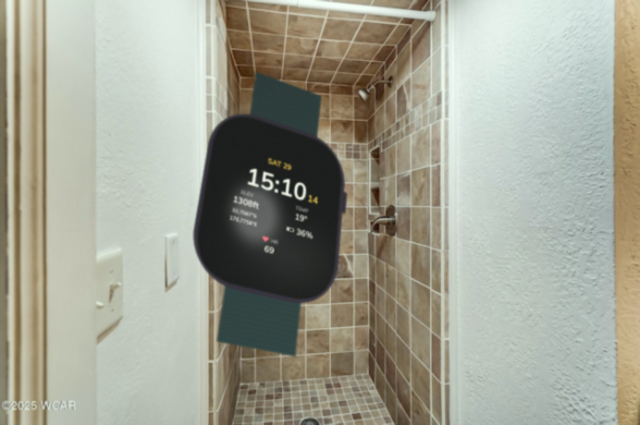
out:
15 h 10 min
